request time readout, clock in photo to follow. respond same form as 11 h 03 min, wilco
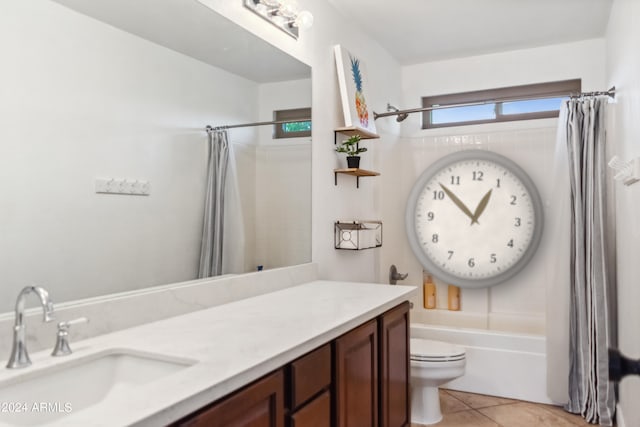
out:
12 h 52 min
